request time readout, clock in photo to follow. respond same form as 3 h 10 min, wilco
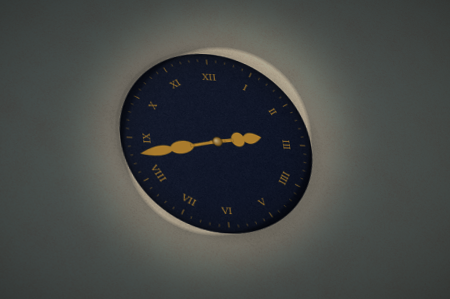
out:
2 h 43 min
